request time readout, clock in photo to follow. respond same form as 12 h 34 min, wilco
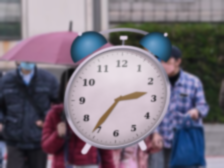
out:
2 h 36 min
